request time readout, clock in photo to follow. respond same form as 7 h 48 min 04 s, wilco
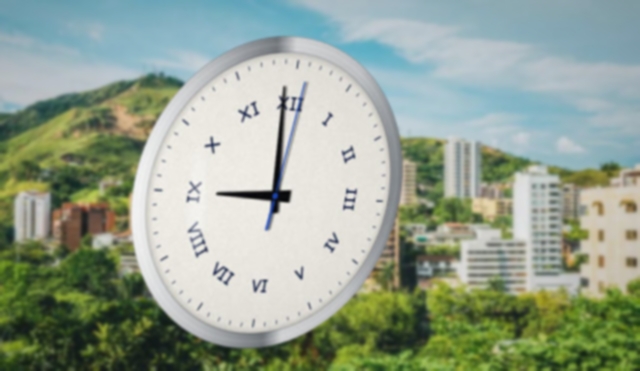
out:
8 h 59 min 01 s
